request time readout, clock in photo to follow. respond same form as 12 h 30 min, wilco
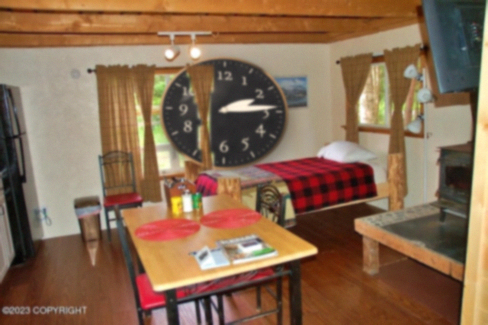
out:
2 h 14 min
